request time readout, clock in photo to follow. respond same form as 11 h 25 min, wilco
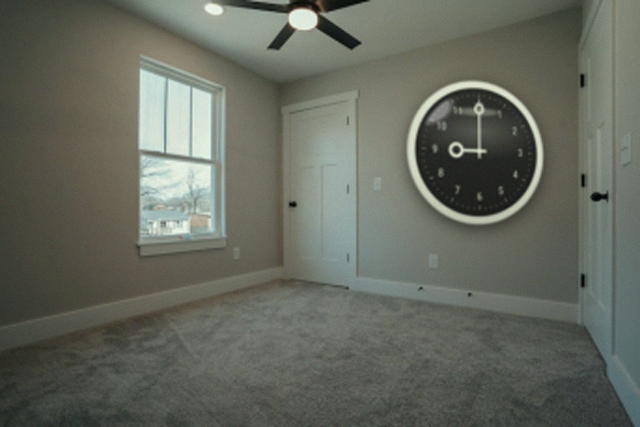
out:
9 h 00 min
